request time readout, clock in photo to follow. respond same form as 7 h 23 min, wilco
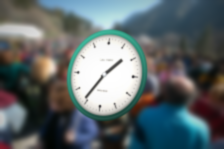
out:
1 h 36 min
